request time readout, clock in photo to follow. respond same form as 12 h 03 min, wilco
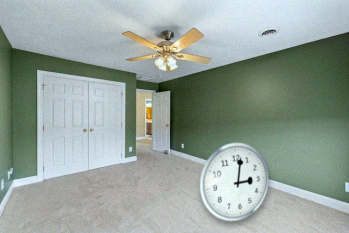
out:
3 h 02 min
